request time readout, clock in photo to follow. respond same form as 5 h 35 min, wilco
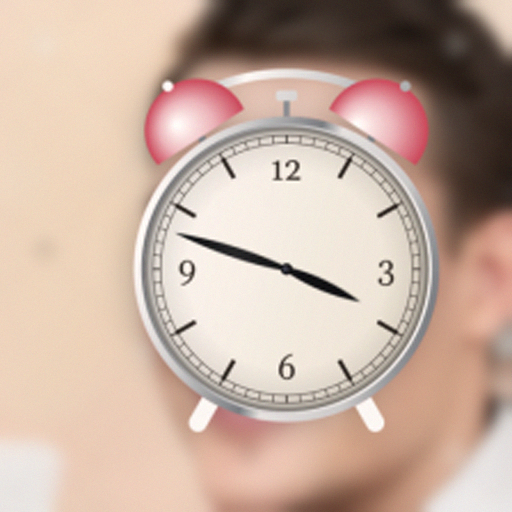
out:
3 h 48 min
